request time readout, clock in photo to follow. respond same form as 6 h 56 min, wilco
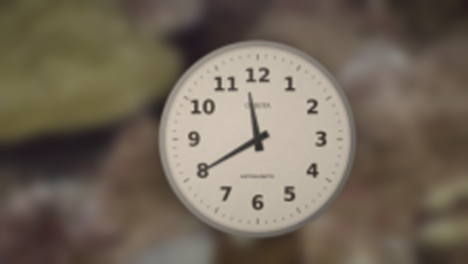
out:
11 h 40 min
